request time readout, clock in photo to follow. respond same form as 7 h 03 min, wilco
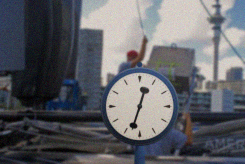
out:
12 h 33 min
